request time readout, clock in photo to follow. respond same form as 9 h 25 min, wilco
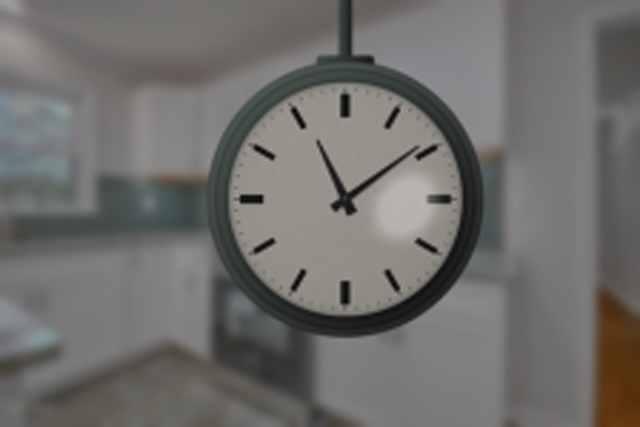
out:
11 h 09 min
